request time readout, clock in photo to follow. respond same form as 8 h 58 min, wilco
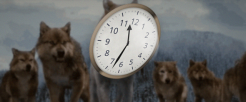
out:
11 h 33 min
